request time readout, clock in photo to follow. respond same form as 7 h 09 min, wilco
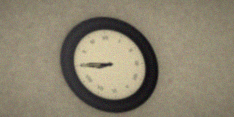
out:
8 h 45 min
